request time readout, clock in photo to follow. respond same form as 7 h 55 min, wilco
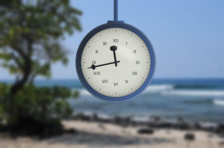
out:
11 h 43 min
